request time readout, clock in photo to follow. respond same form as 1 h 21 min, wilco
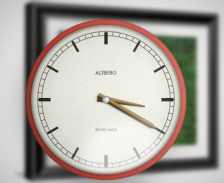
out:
3 h 20 min
